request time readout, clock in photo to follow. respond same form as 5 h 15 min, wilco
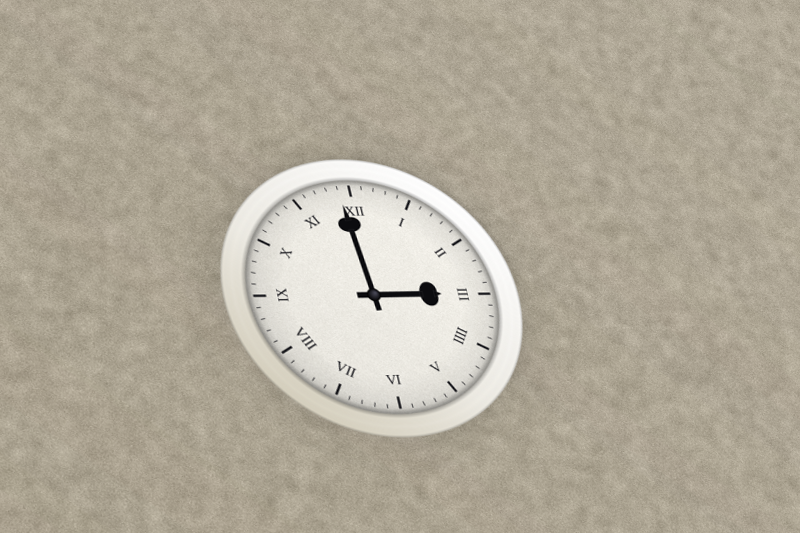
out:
2 h 59 min
